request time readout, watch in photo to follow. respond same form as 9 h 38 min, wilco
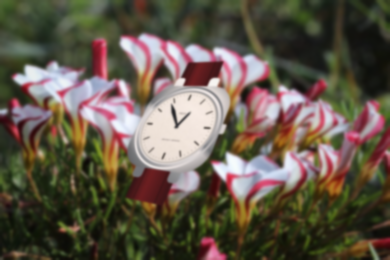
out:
12 h 54 min
